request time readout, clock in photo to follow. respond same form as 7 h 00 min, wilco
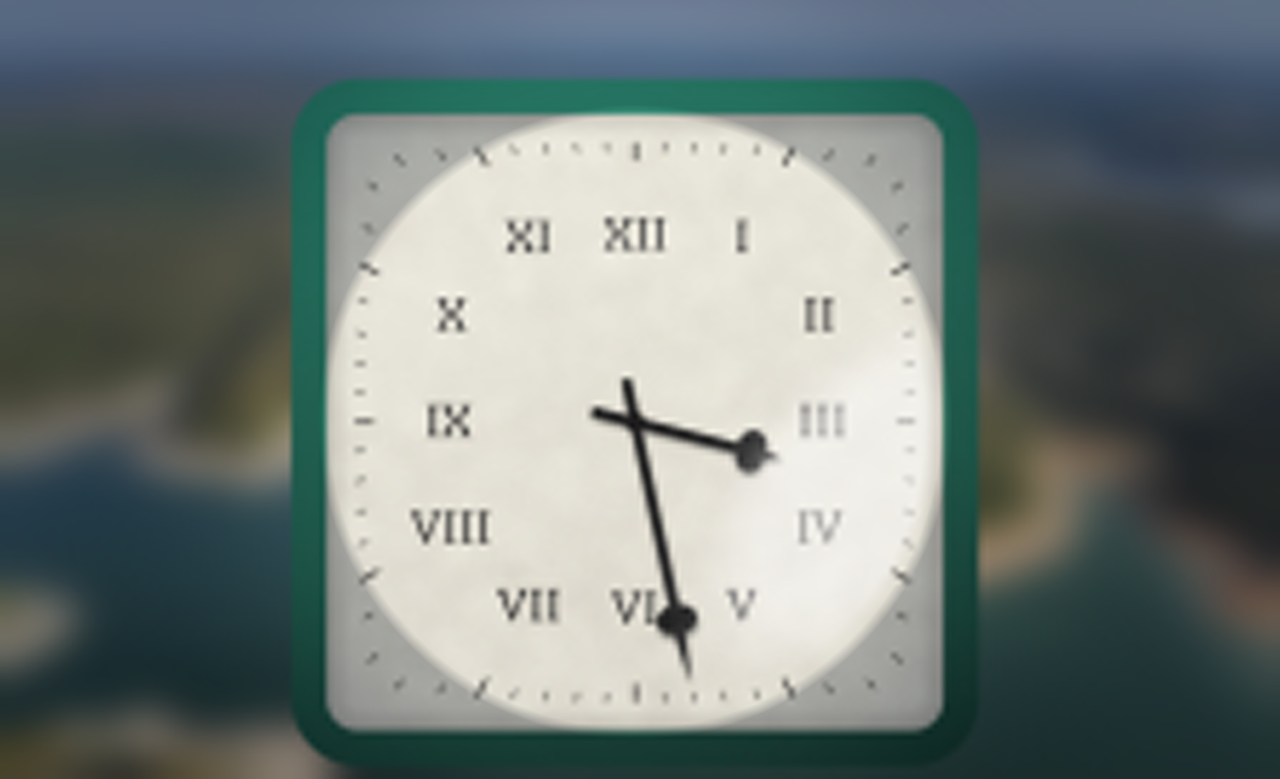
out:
3 h 28 min
